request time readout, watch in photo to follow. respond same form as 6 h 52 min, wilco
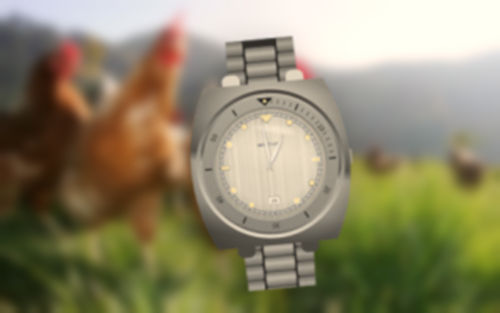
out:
12 h 59 min
